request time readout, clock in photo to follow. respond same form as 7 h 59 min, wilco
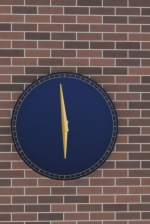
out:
5 h 59 min
